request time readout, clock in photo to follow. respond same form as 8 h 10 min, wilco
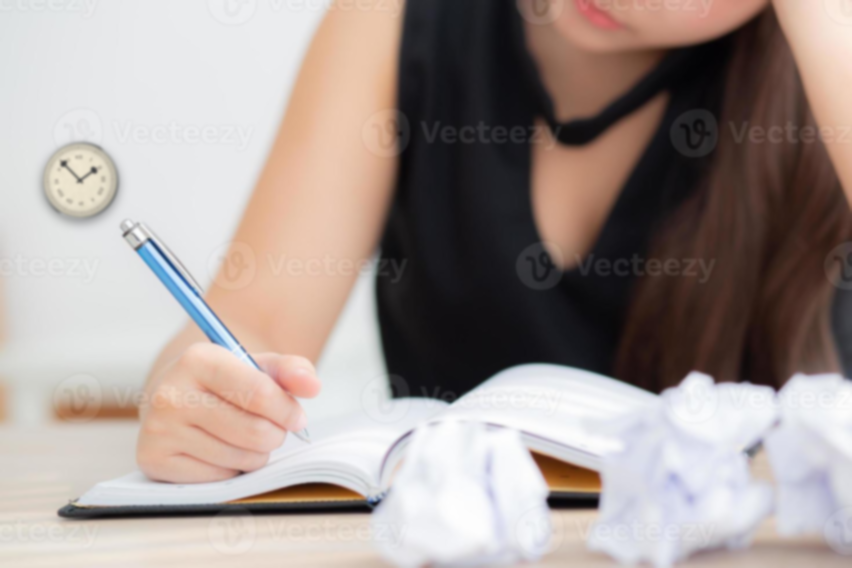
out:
1 h 53 min
